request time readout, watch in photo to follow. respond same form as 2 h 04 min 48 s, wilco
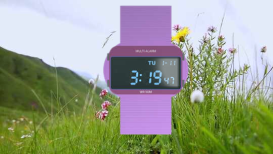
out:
3 h 19 min 47 s
